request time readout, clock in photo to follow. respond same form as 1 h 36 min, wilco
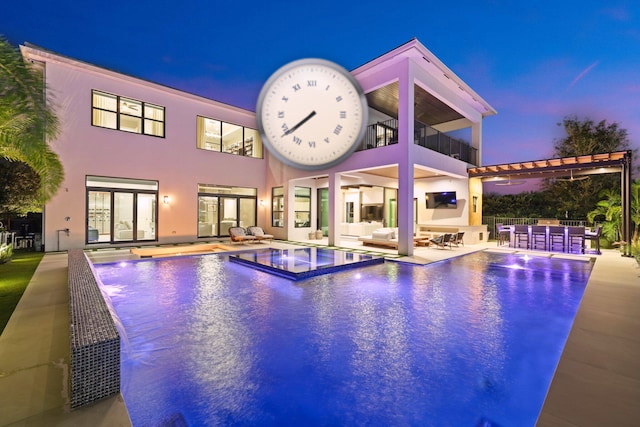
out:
7 h 39 min
